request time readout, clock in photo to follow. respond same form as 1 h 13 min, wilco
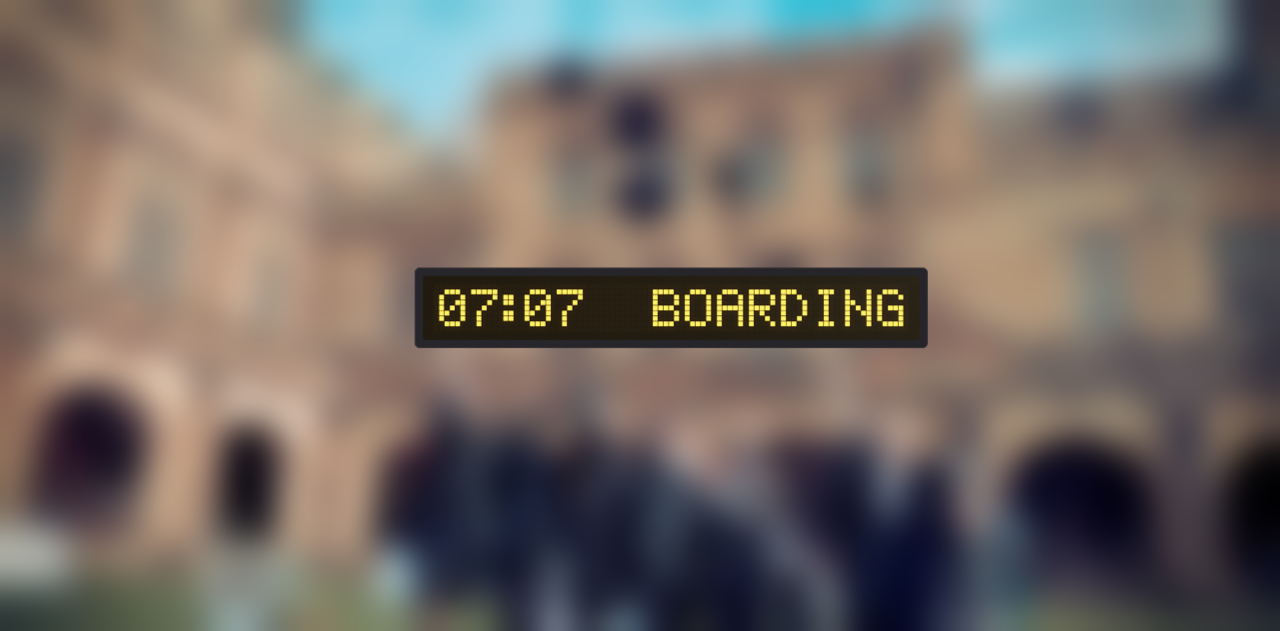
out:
7 h 07 min
